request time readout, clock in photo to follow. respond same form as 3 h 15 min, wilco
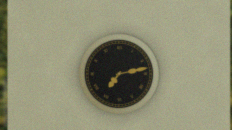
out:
7 h 13 min
